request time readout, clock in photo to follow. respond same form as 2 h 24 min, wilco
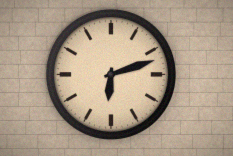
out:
6 h 12 min
